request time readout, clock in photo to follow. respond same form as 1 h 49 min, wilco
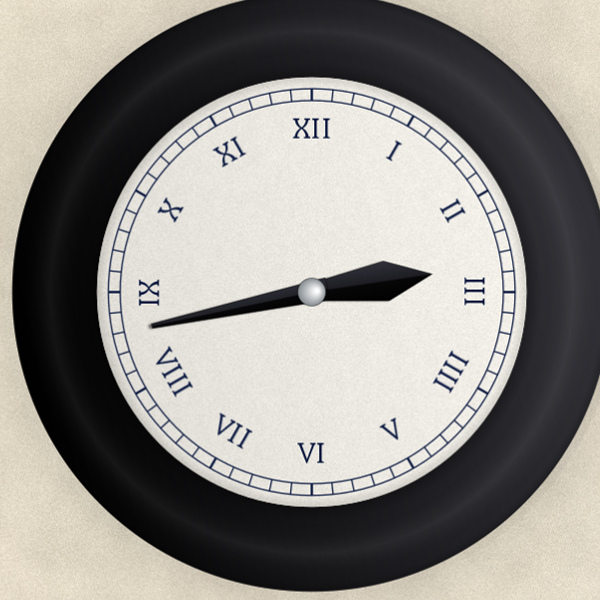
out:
2 h 43 min
